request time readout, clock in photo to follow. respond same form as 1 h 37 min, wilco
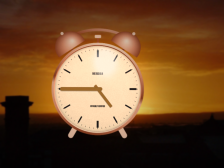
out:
4 h 45 min
